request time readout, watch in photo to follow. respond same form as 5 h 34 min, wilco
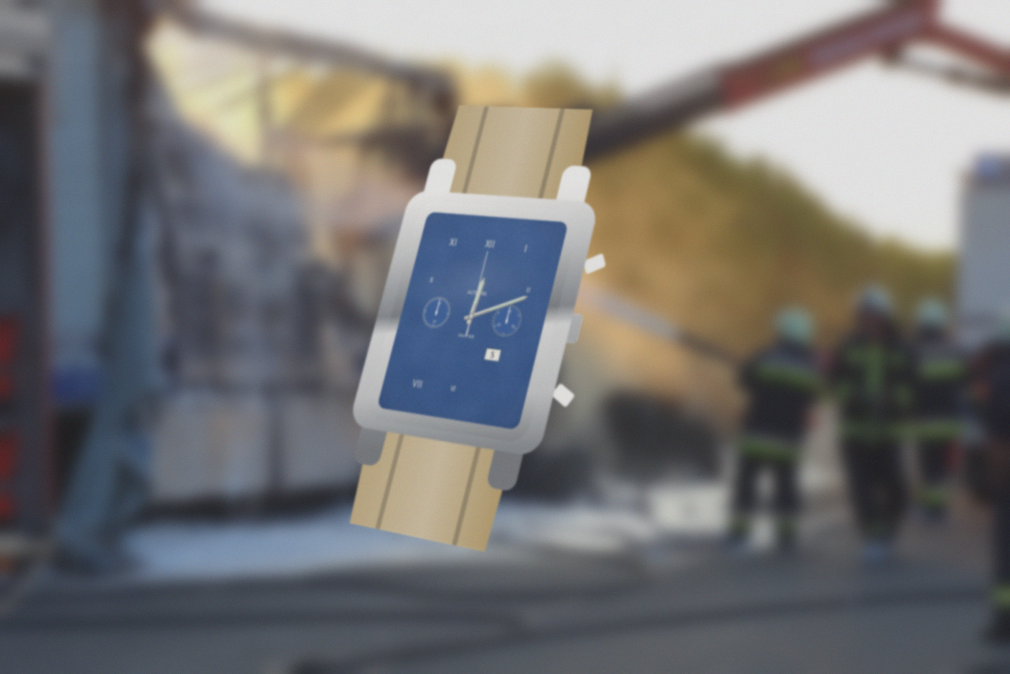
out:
12 h 11 min
